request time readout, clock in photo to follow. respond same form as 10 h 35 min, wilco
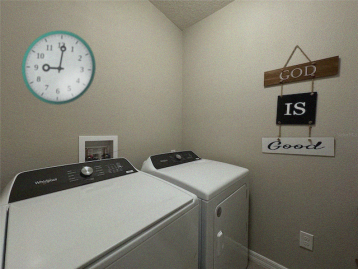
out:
9 h 01 min
